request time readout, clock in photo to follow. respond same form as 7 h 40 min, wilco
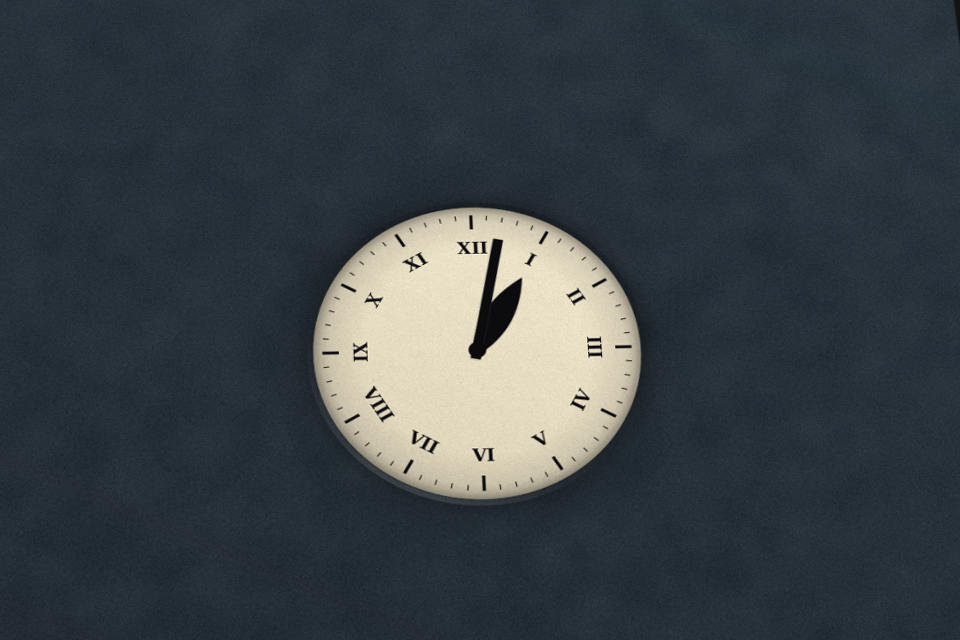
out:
1 h 02 min
